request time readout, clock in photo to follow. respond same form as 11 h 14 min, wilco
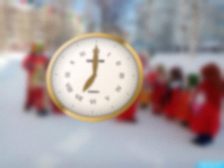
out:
7 h 00 min
